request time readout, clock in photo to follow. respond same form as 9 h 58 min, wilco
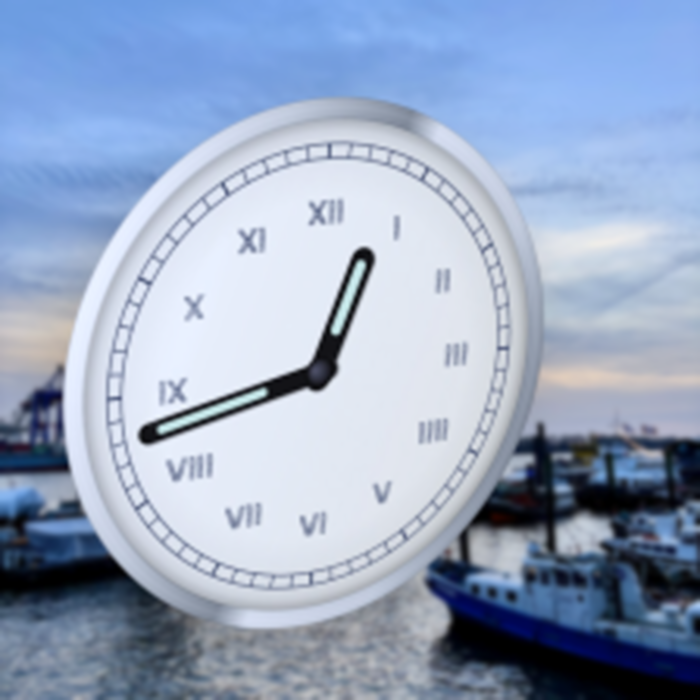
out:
12 h 43 min
